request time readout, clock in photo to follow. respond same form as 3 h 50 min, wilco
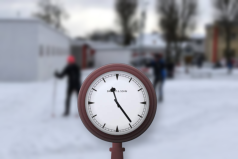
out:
11 h 24 min
